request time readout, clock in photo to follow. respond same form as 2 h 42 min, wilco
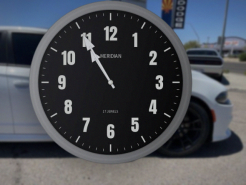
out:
10 h 55 min
